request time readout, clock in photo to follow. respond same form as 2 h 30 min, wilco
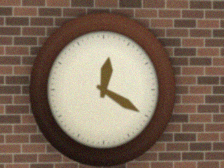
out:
12 h 20 min
